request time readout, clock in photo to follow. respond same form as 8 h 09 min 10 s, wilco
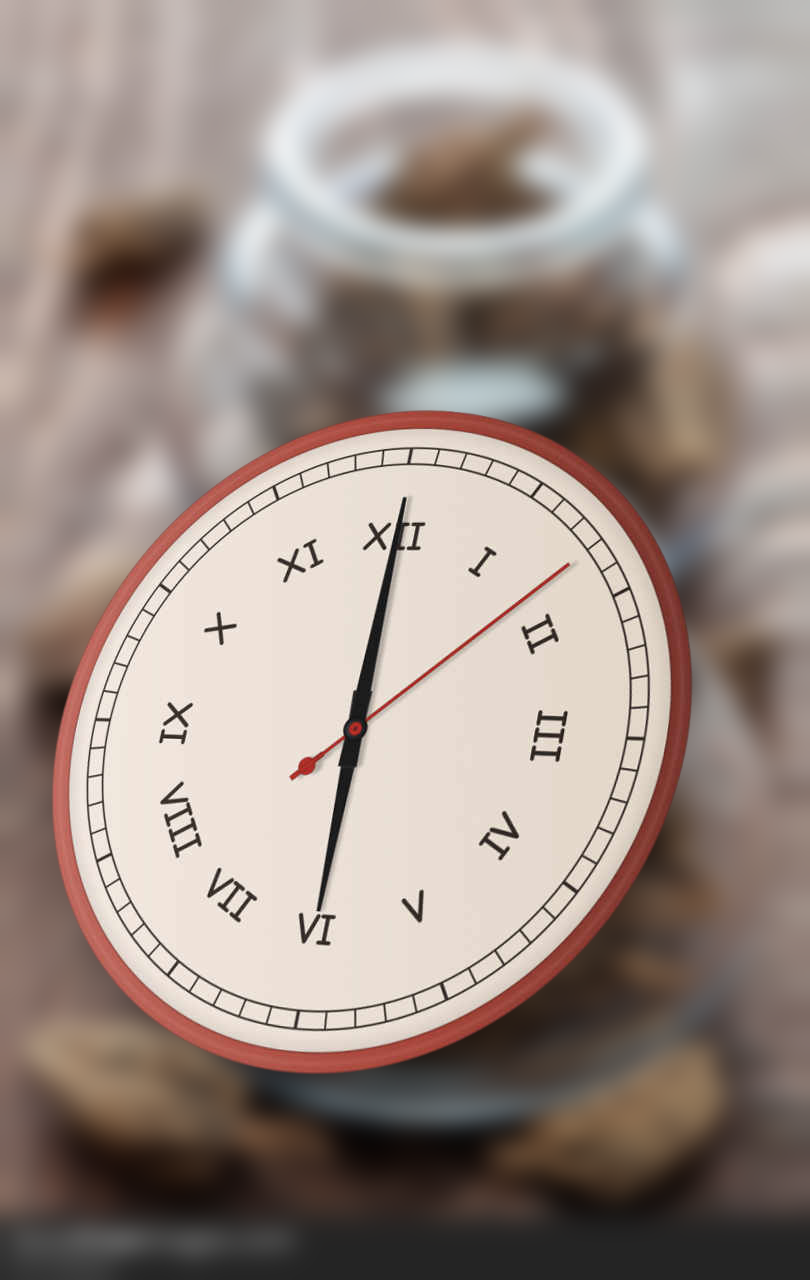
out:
6 h 00 min 08 s
